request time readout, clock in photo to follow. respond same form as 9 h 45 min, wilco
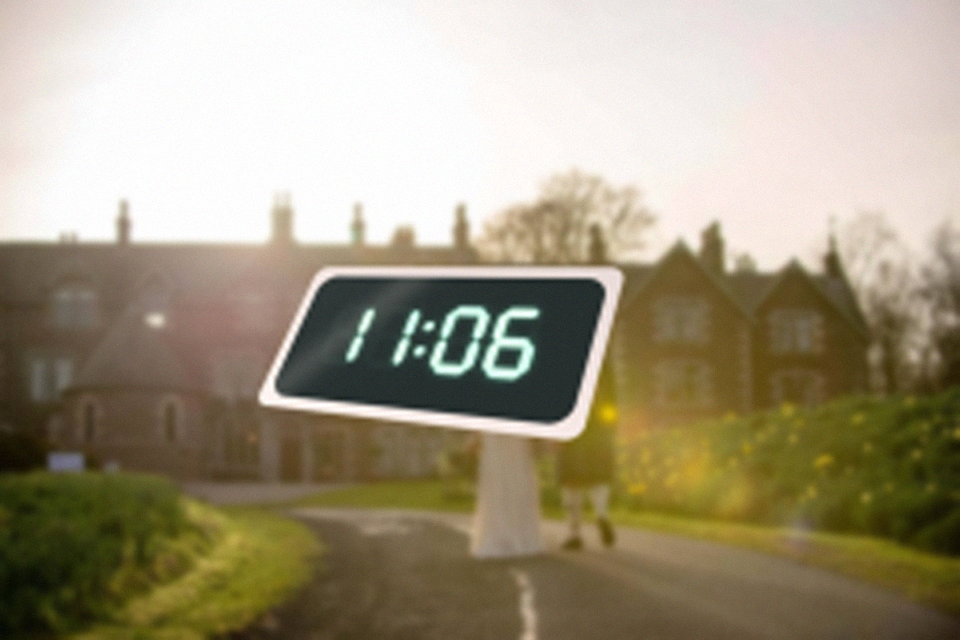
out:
11 h 06 min
